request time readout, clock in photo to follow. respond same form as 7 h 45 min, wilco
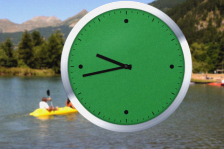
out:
9 h 43 min
